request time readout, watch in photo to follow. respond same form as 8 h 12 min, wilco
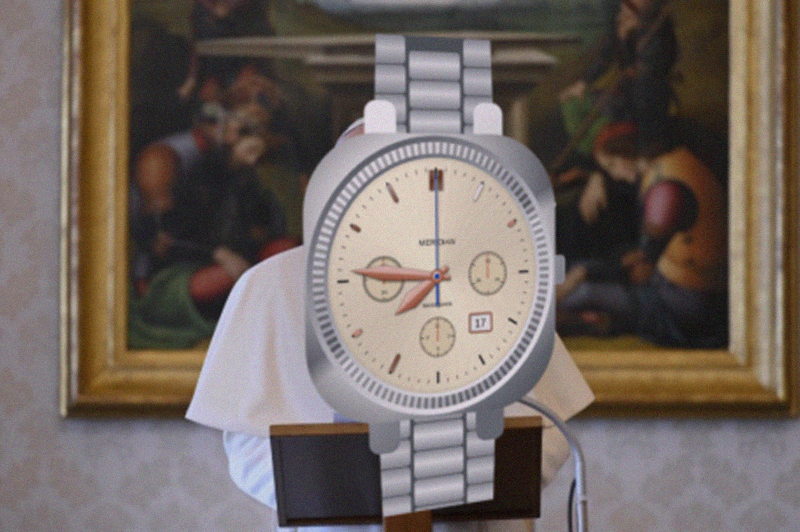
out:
7 h 46 min
